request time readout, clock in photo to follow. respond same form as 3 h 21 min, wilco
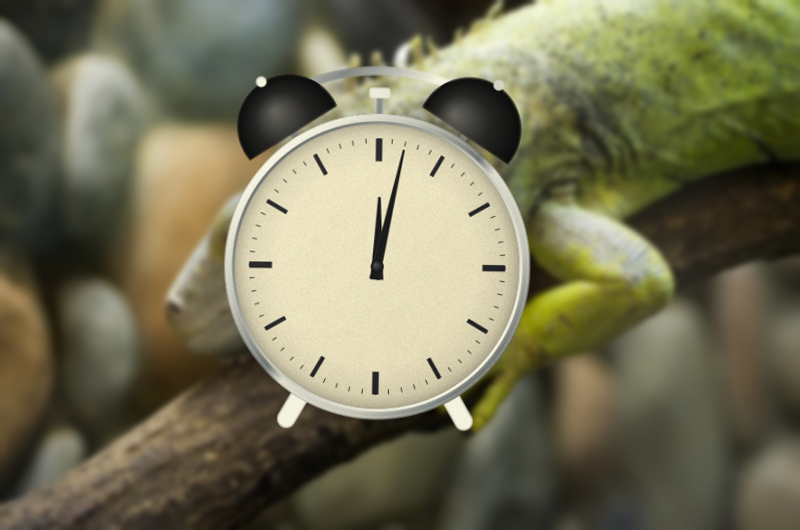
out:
12 h 02 min
